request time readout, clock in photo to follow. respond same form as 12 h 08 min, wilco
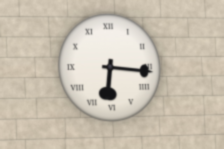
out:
6 h 16 min
